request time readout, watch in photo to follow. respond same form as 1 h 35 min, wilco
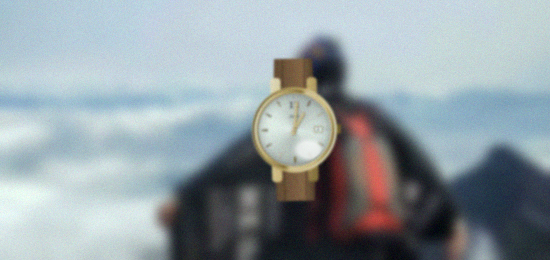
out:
1 h 01 min
